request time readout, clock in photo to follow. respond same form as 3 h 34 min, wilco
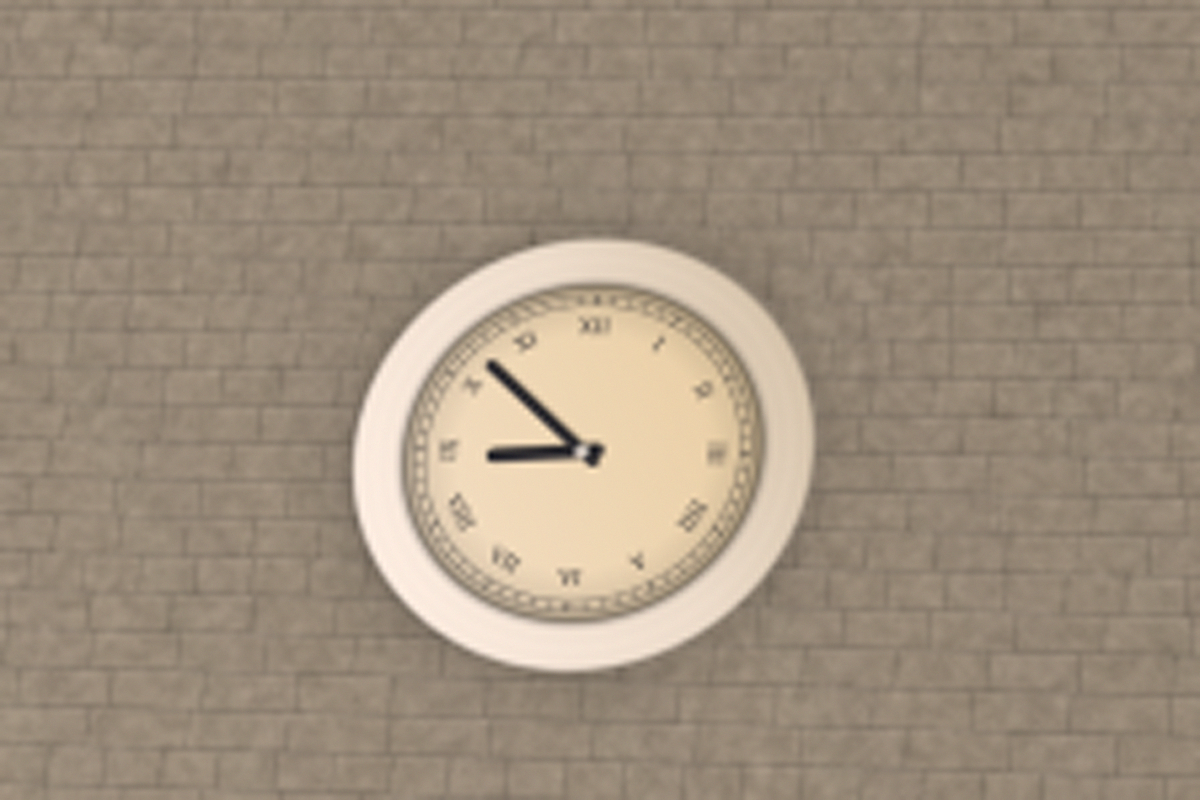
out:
8 h 52 min
